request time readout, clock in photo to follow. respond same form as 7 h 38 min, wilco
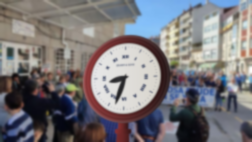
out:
8 h 33 min
